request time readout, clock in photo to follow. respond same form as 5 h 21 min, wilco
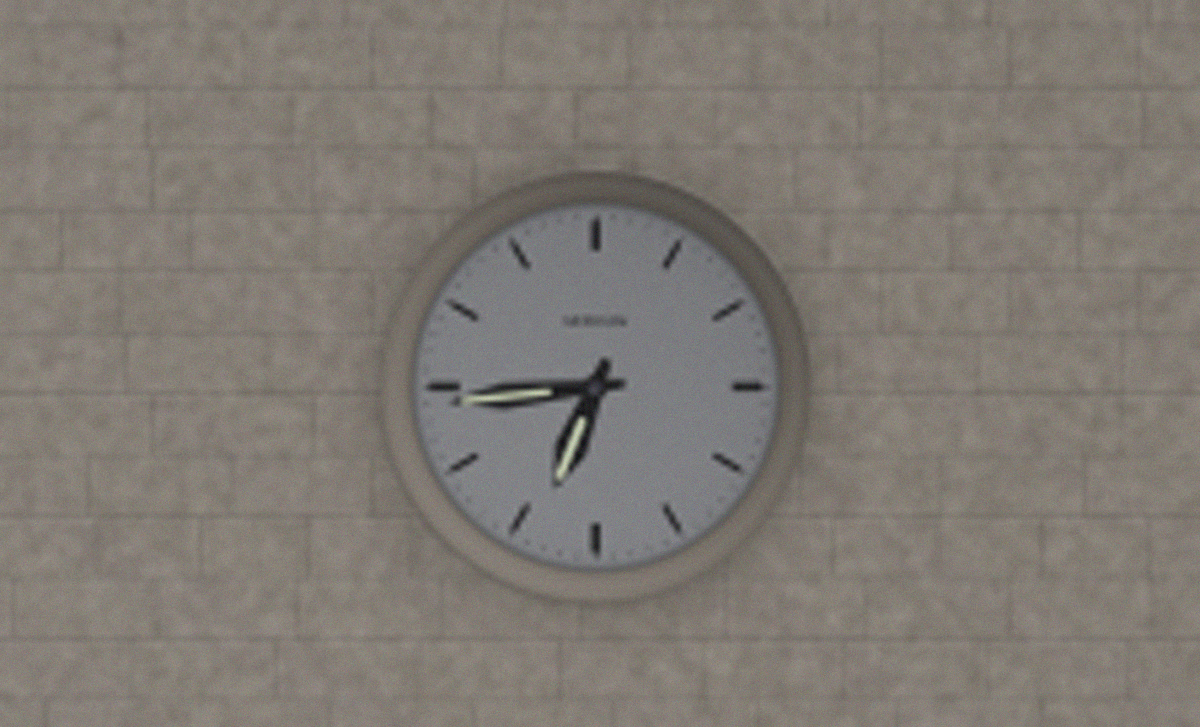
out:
6 h 44 min
